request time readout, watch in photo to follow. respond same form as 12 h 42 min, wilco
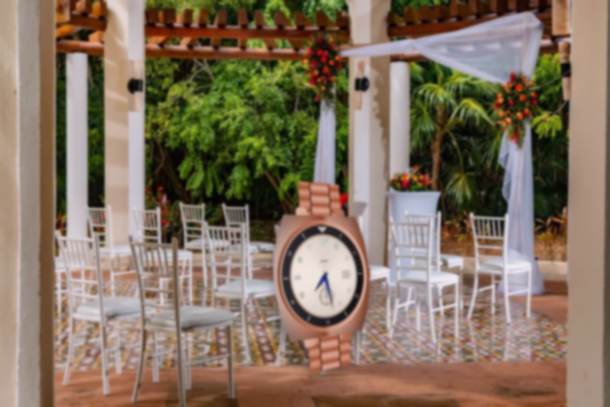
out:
7 h 28 min
